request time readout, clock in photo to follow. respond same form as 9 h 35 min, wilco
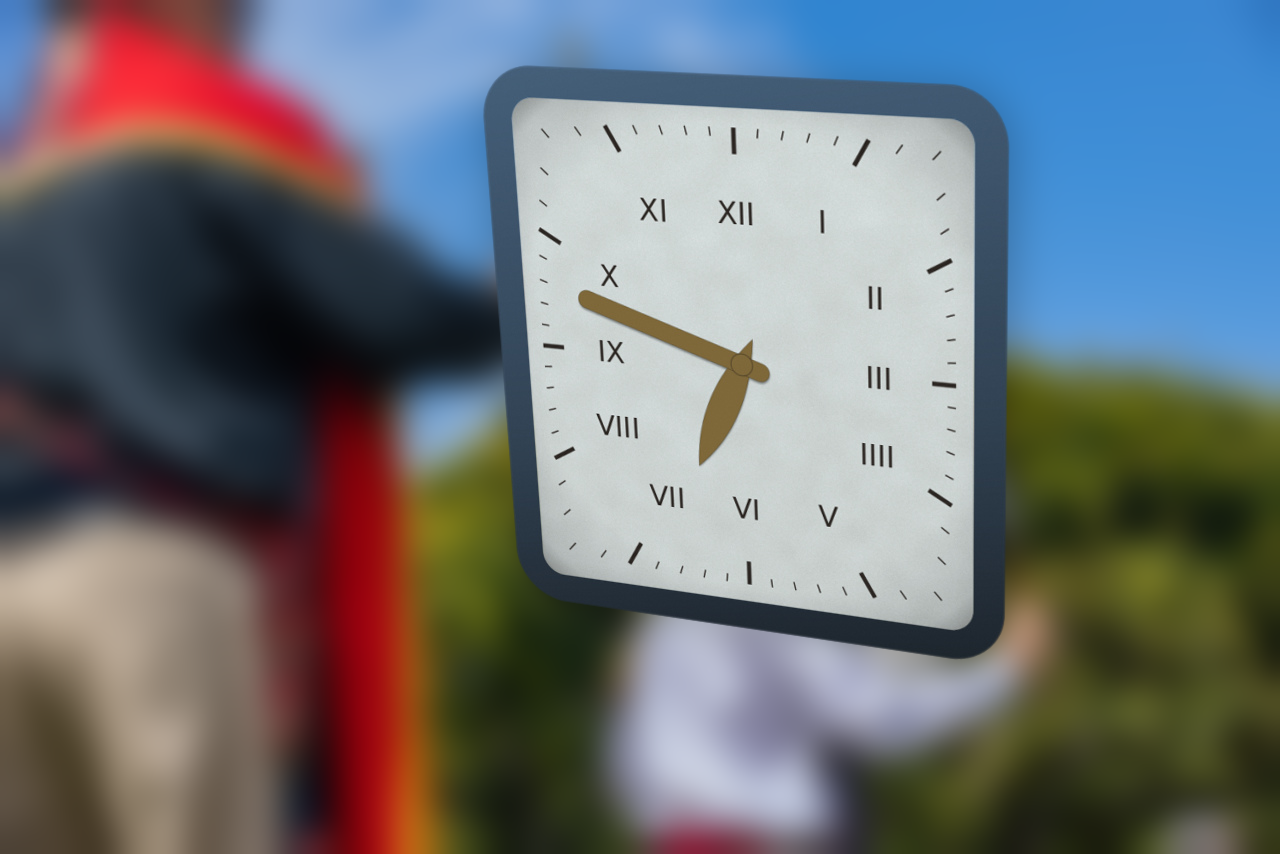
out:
6 h 48 min
